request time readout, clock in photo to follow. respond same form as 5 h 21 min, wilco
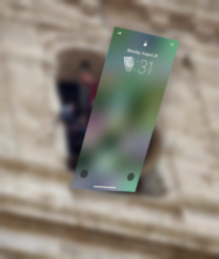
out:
9 h 31 min
